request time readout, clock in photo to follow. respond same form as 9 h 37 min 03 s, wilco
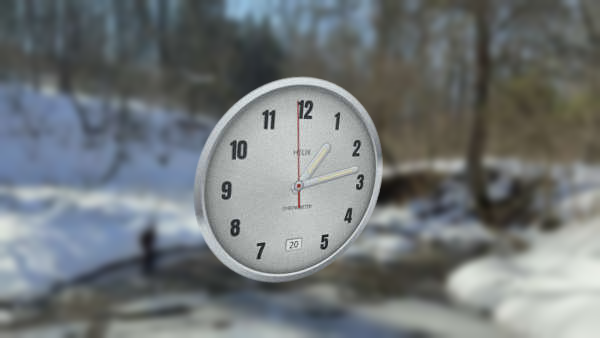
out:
1 h 12 min 59 s
